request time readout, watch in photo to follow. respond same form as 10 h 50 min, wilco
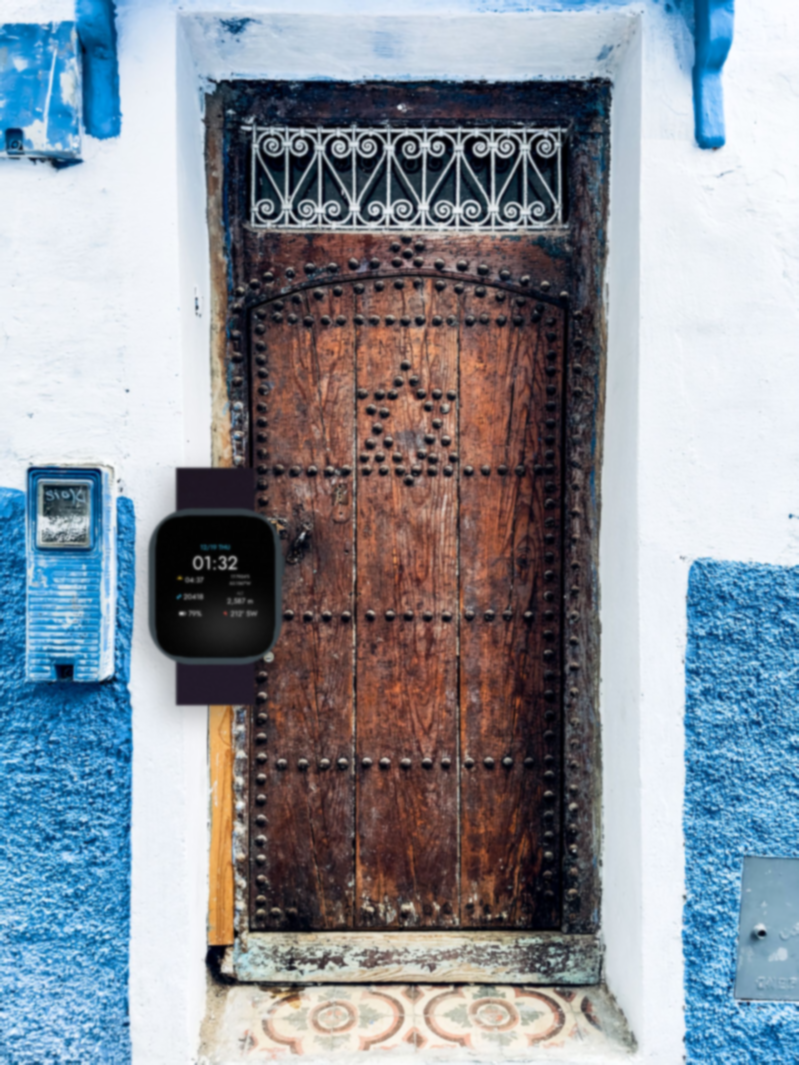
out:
1 h 32 min
